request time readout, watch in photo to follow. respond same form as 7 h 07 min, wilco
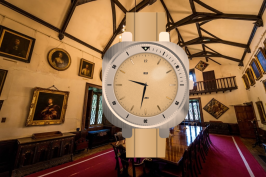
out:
9 h 32 min
